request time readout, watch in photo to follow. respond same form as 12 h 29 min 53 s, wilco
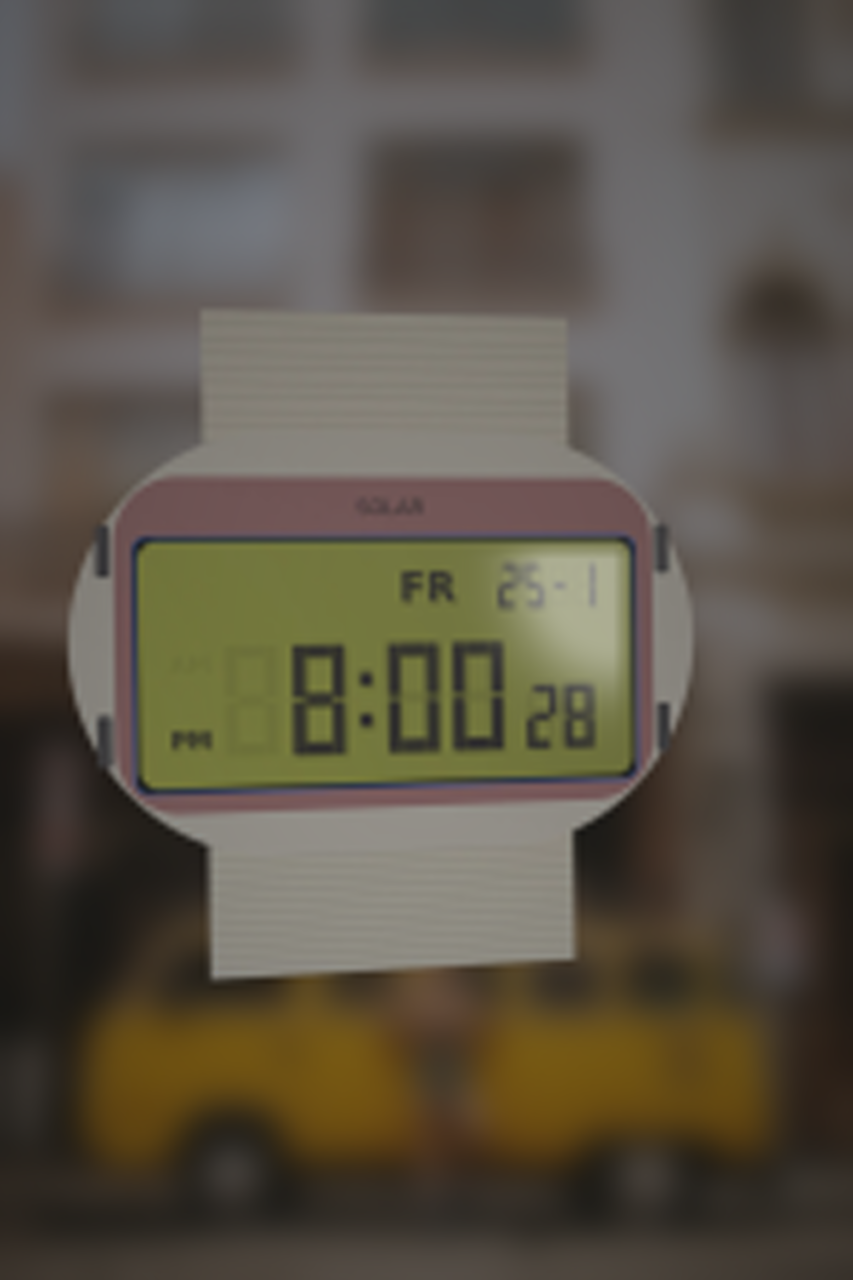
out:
8 h 00 min 28 s
